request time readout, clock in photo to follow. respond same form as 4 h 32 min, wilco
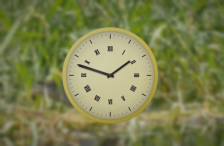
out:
1 h 48 min
